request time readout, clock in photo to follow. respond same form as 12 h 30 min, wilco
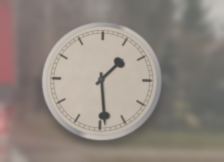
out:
1 h 29 min
